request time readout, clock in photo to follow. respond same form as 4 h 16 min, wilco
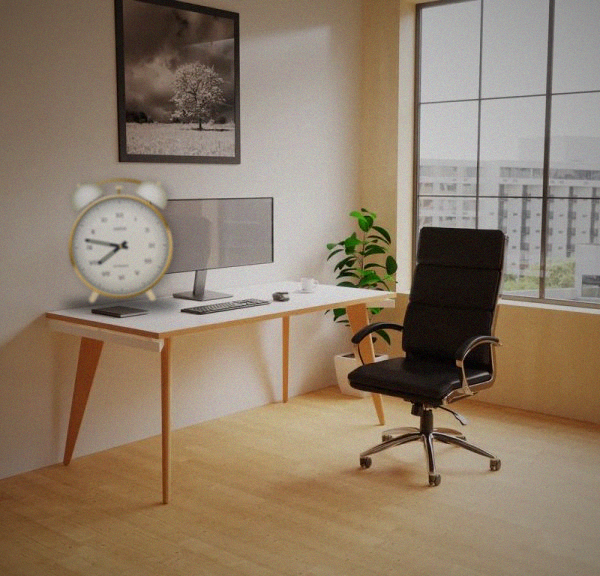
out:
7 h 47 min
